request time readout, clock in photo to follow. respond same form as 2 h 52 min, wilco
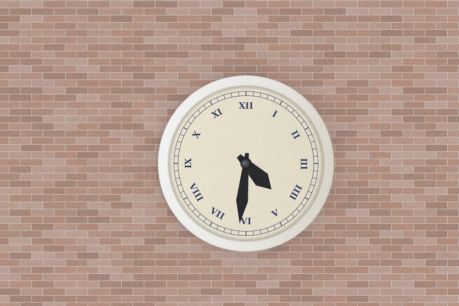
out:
4 h 31 min
